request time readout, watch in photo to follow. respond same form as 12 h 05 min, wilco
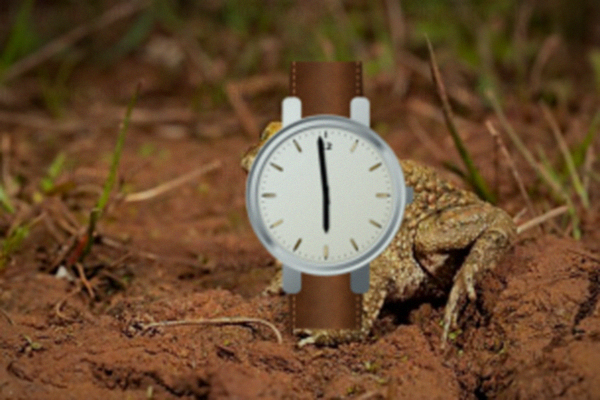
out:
5 h 59 min
